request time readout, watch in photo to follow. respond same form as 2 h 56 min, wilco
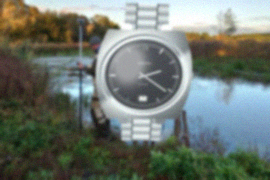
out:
2 h 21 min
